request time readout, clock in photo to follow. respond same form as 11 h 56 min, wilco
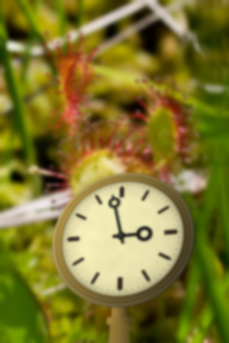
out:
2 h 58 min
